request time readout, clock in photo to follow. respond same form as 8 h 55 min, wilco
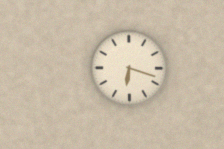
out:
6 h 18 min
